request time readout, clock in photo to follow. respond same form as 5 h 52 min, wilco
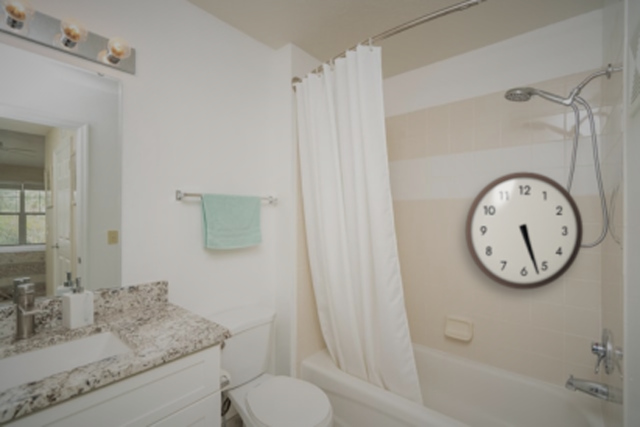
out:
5 h 27 min
